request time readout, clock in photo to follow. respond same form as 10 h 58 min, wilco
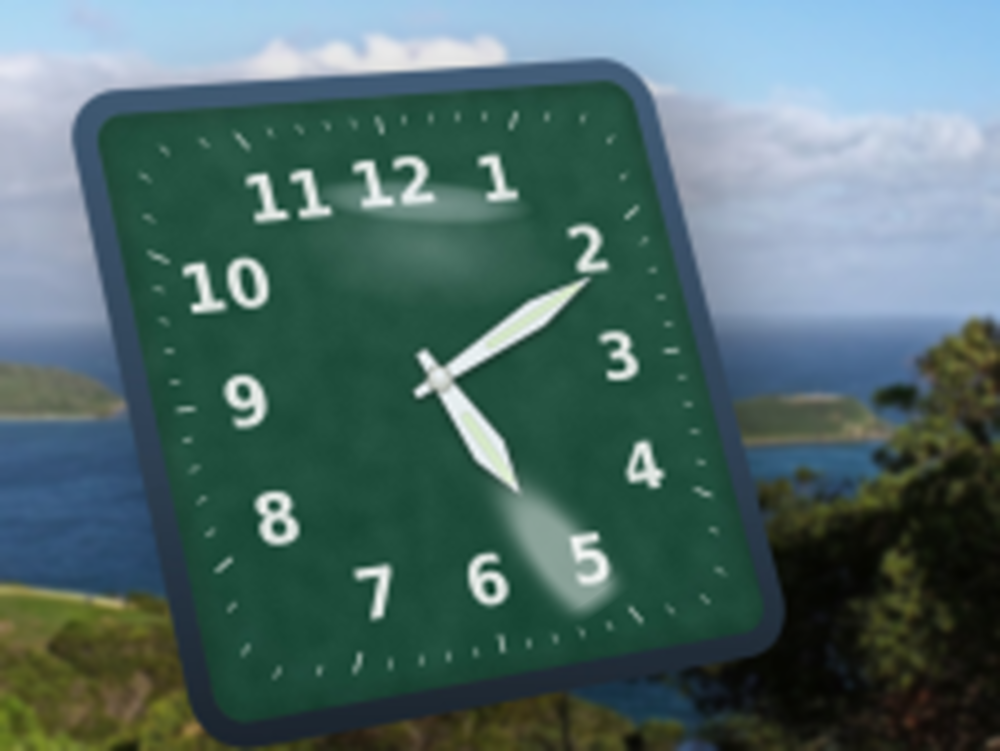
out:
5 h 11 min
